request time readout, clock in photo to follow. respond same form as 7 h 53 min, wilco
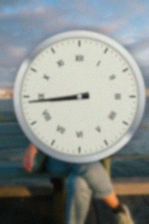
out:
8 h 44 min
